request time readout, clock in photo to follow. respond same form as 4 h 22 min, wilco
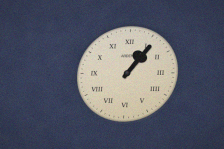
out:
1 h 06 min
